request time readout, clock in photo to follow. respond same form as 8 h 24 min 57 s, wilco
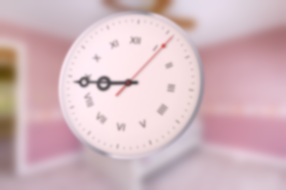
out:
8 h 44 min 06 s
